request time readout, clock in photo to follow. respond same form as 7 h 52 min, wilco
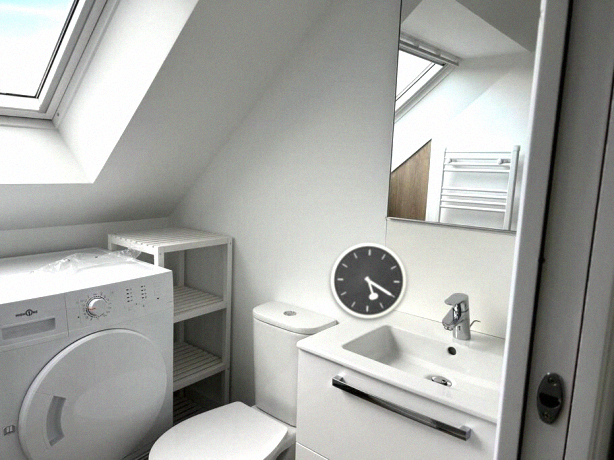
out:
5 h 20 min
